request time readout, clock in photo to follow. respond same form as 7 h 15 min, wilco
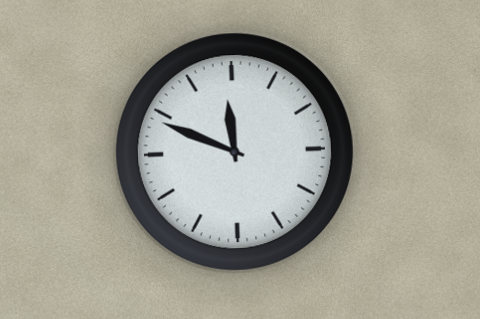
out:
11 h 49 min
